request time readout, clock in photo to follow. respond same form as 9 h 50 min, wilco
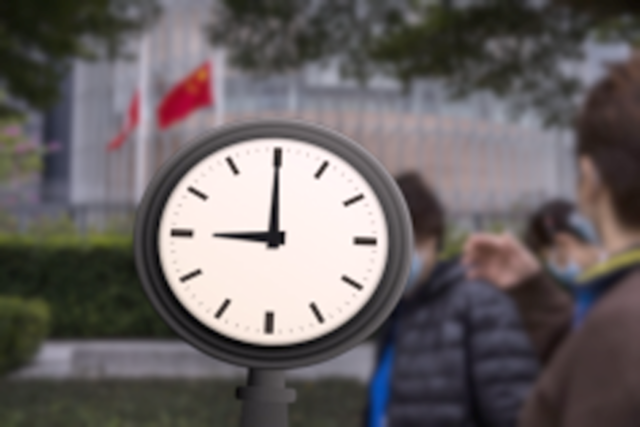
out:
9 h 00 min
